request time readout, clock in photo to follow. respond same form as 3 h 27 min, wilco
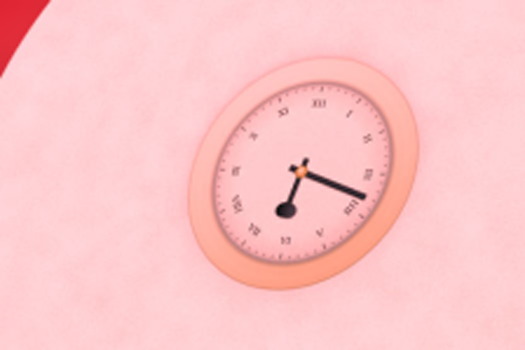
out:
6 h 18 min
